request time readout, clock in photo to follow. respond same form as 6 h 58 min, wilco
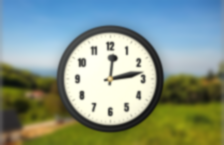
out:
12 h 13 min
